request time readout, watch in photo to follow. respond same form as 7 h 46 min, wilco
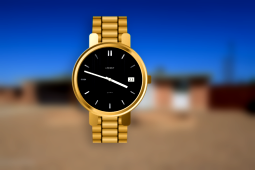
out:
3 h 48 min
